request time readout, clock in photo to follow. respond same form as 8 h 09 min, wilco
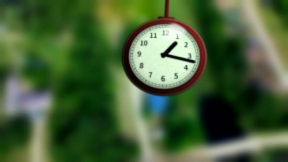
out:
1 h 17 min
